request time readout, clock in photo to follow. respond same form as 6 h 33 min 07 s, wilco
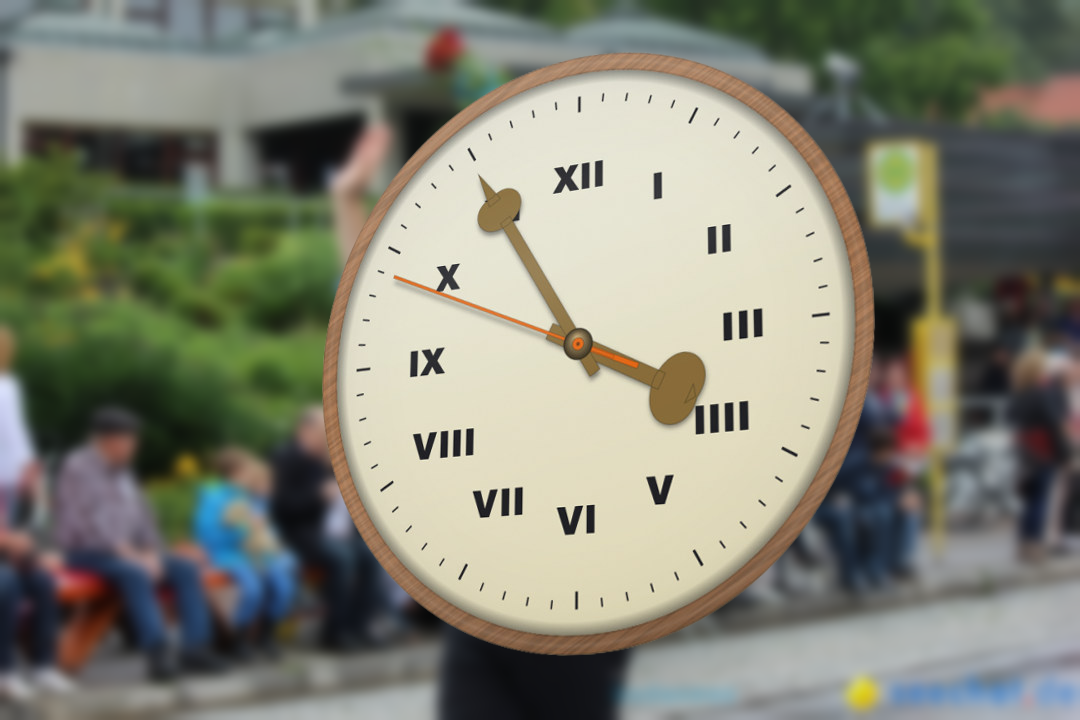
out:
3 h 54 min 49 s
